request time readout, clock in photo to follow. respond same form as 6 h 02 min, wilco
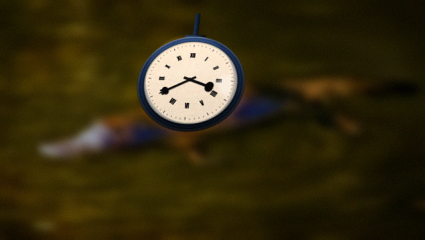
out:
3 h 40 min
